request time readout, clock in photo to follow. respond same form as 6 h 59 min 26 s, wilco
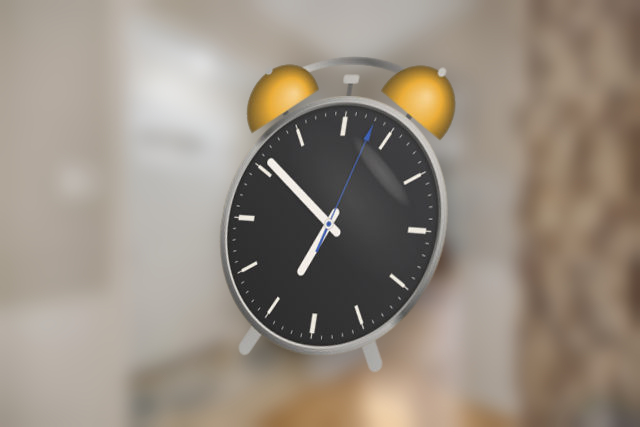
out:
6 h 51 min 03 s
